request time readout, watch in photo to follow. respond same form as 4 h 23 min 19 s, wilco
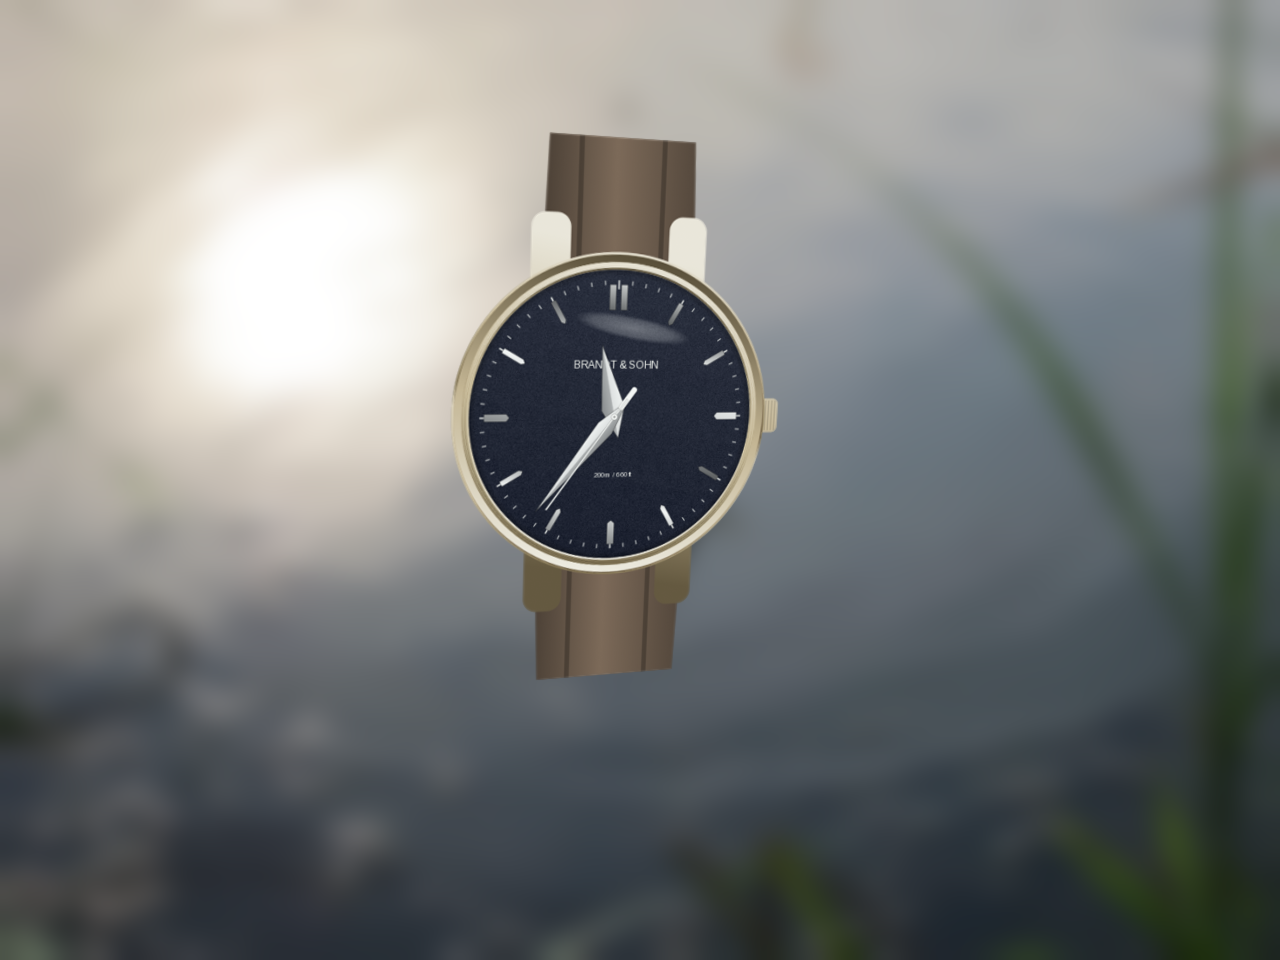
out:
11 h 36 min 36 s
